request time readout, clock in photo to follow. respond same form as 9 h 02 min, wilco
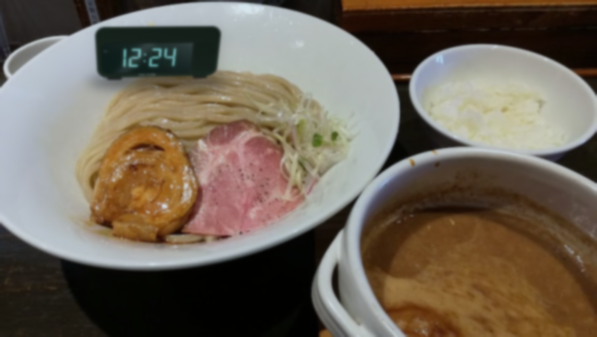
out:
12 h 24 min
